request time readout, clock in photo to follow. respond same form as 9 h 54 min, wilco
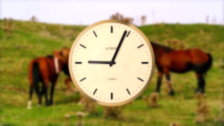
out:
9 h 04 min
